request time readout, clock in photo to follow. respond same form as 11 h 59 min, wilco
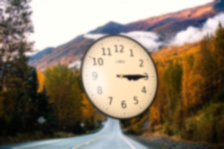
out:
3 h 15 min
